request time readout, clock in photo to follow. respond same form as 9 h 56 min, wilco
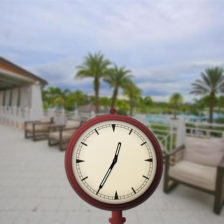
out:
12 h 35 min
